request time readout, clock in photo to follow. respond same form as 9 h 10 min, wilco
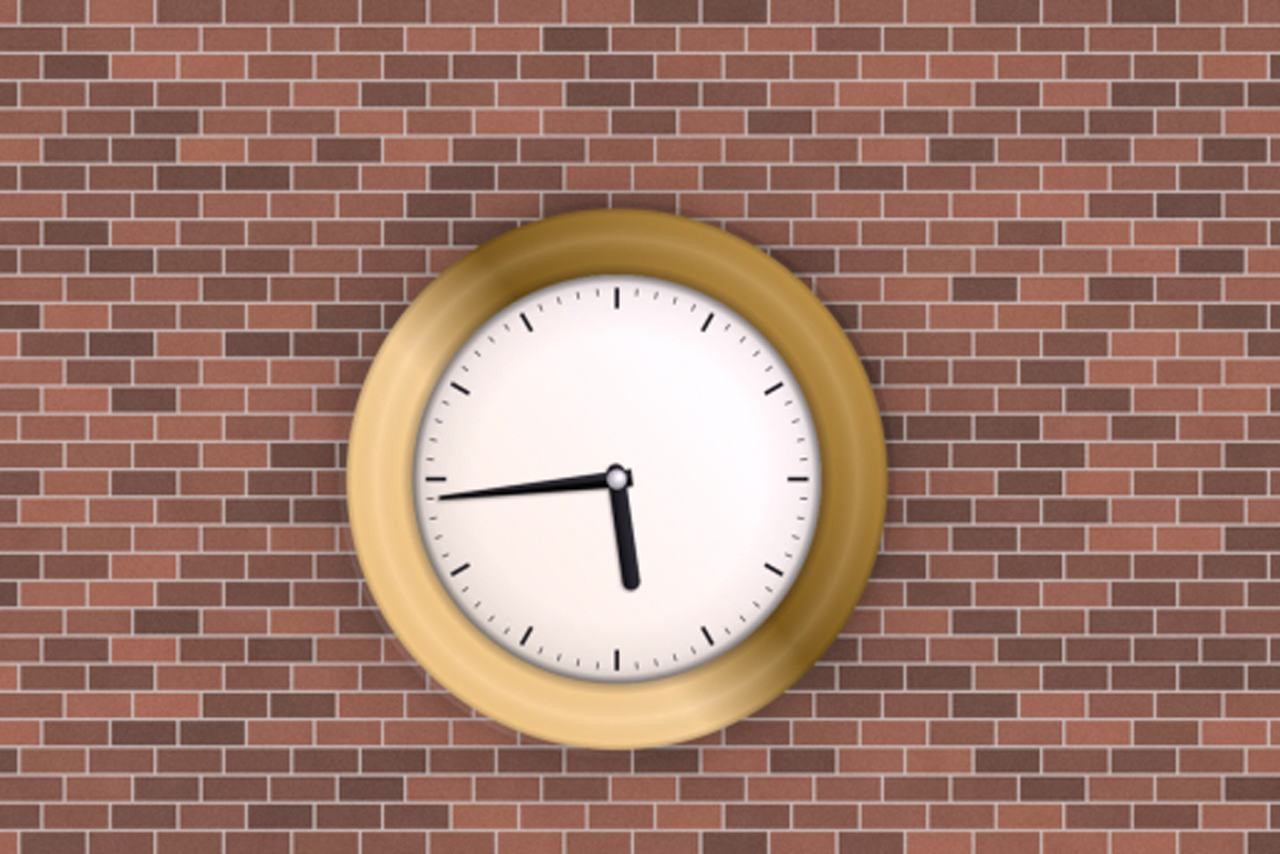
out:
5 h 44 min
